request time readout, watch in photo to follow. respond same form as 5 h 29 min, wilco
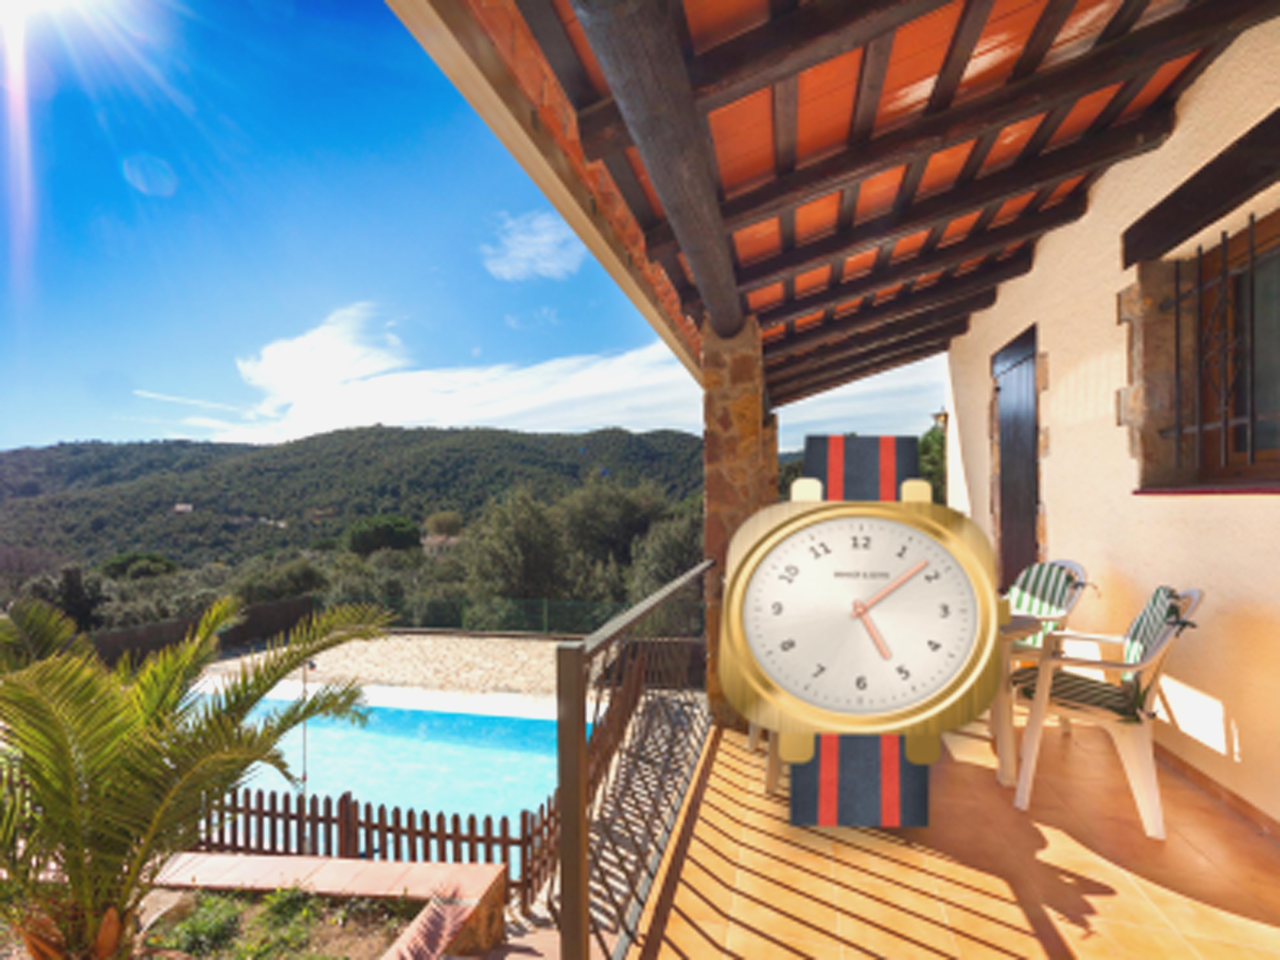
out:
5 h 08 min
